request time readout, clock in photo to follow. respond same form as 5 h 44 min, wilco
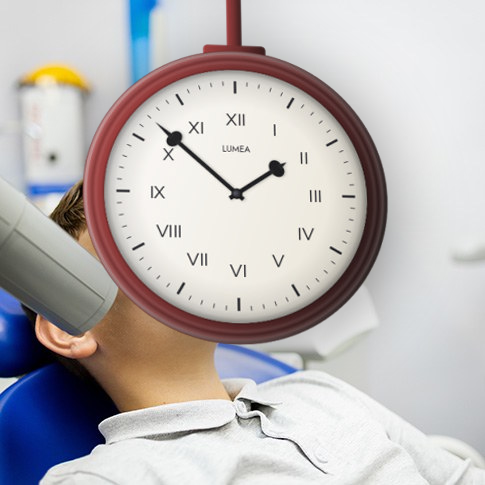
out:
1 h 52 min
